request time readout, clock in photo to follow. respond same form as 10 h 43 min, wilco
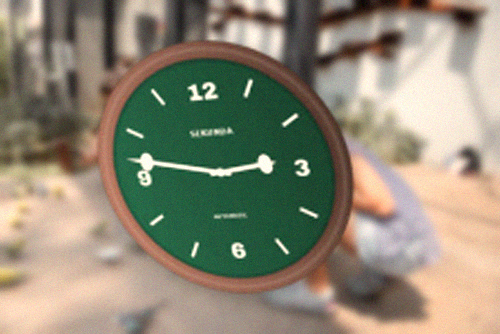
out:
2 h 47 min
